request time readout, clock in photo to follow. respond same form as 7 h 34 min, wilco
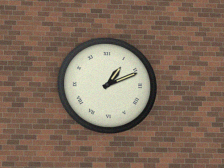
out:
1 h 11 min
